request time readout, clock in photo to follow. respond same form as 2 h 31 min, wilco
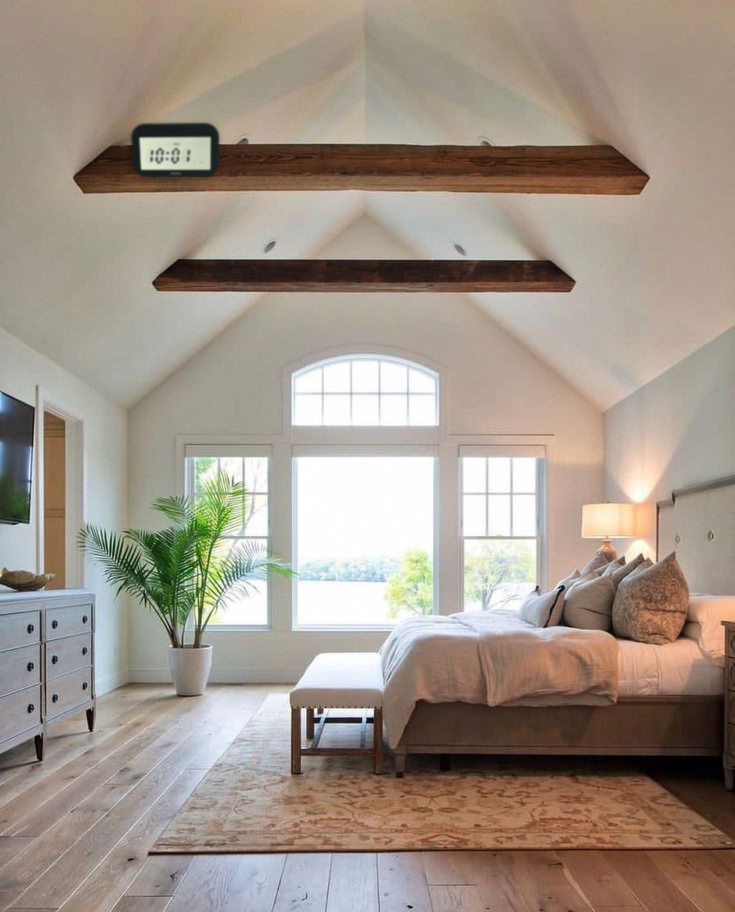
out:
10 h 01 min
